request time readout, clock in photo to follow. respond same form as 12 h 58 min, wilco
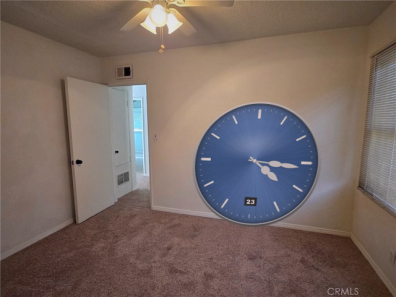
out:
4 h 16 min
